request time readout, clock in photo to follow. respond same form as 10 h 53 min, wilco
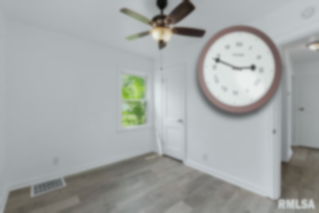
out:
2 h 48 min
